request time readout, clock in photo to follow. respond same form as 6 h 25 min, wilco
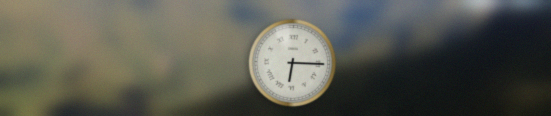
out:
6 h 15 min
